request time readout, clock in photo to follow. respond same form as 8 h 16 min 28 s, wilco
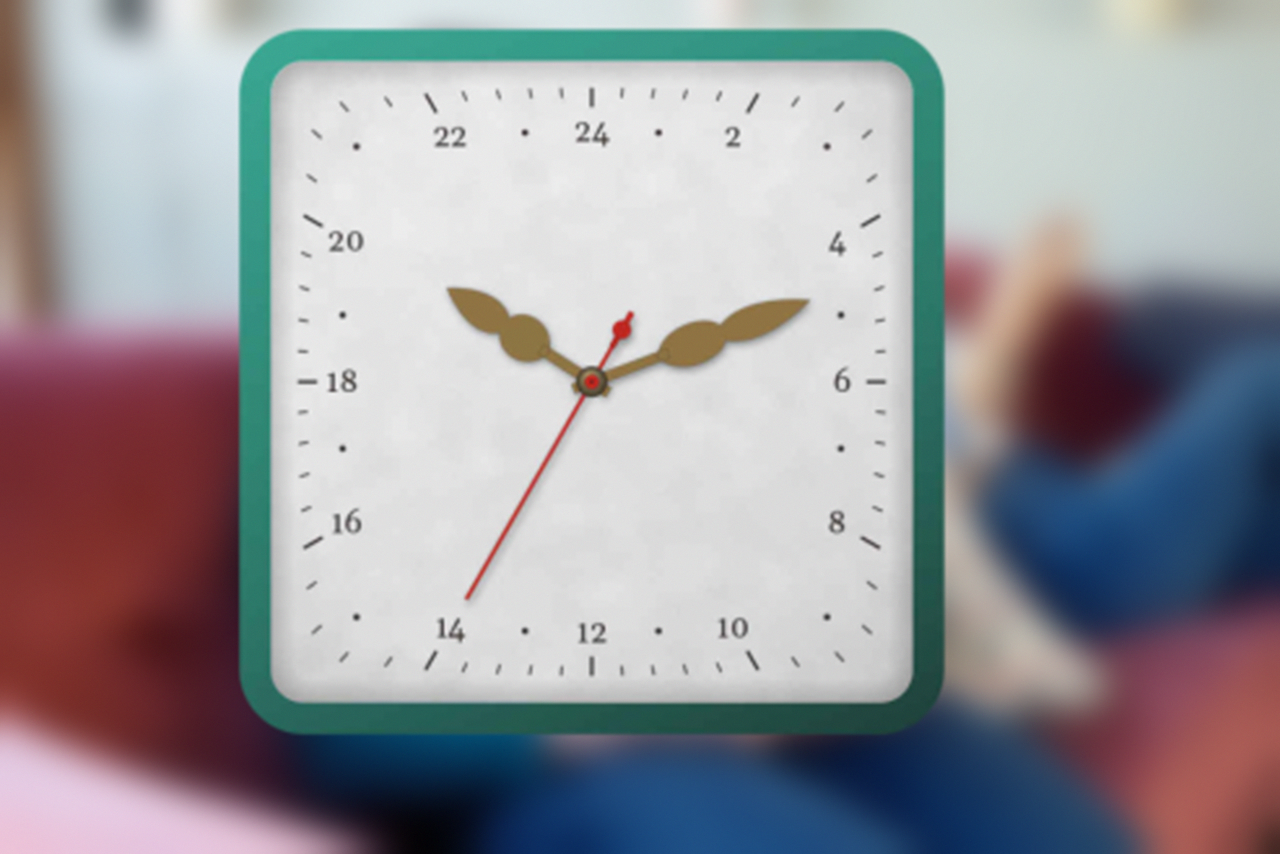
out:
20 h 11 min 35 s
